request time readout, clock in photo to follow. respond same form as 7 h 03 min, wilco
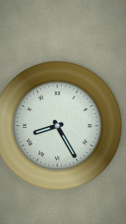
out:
8 h 25 min
